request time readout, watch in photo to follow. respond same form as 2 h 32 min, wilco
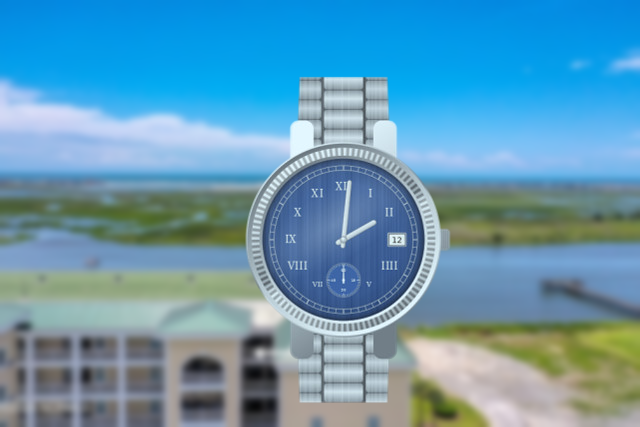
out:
2 h 01 min
